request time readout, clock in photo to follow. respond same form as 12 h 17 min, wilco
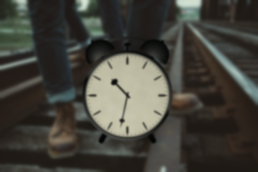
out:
10 h 32 min
